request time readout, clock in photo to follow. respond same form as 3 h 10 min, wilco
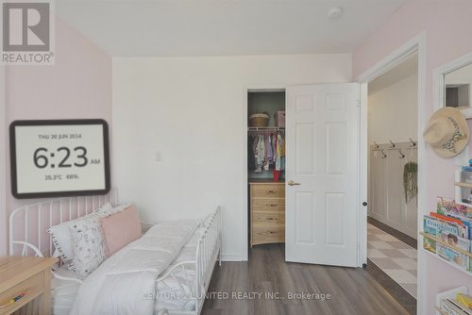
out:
6 h 23 min
